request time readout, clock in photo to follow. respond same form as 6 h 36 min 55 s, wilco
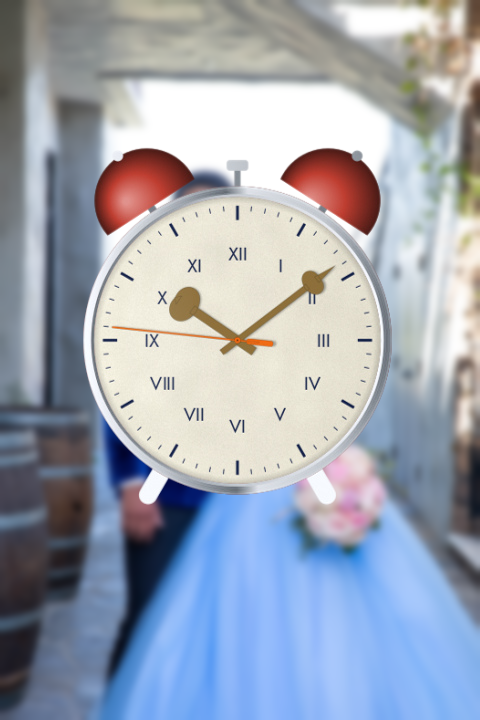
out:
10 h 08 min 46 s
